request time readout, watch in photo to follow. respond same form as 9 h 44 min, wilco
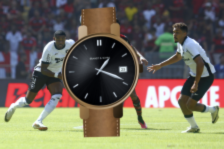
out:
1 h 19 min
